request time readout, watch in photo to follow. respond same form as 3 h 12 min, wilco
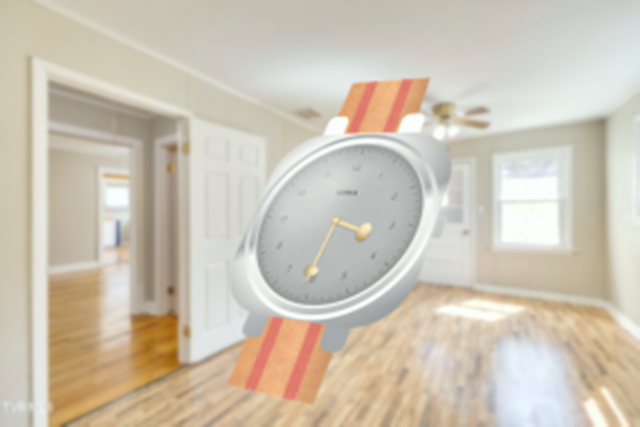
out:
3 h 31 min
